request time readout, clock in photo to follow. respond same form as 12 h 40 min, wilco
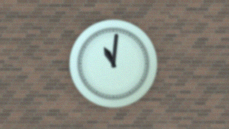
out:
11 h 01 min
